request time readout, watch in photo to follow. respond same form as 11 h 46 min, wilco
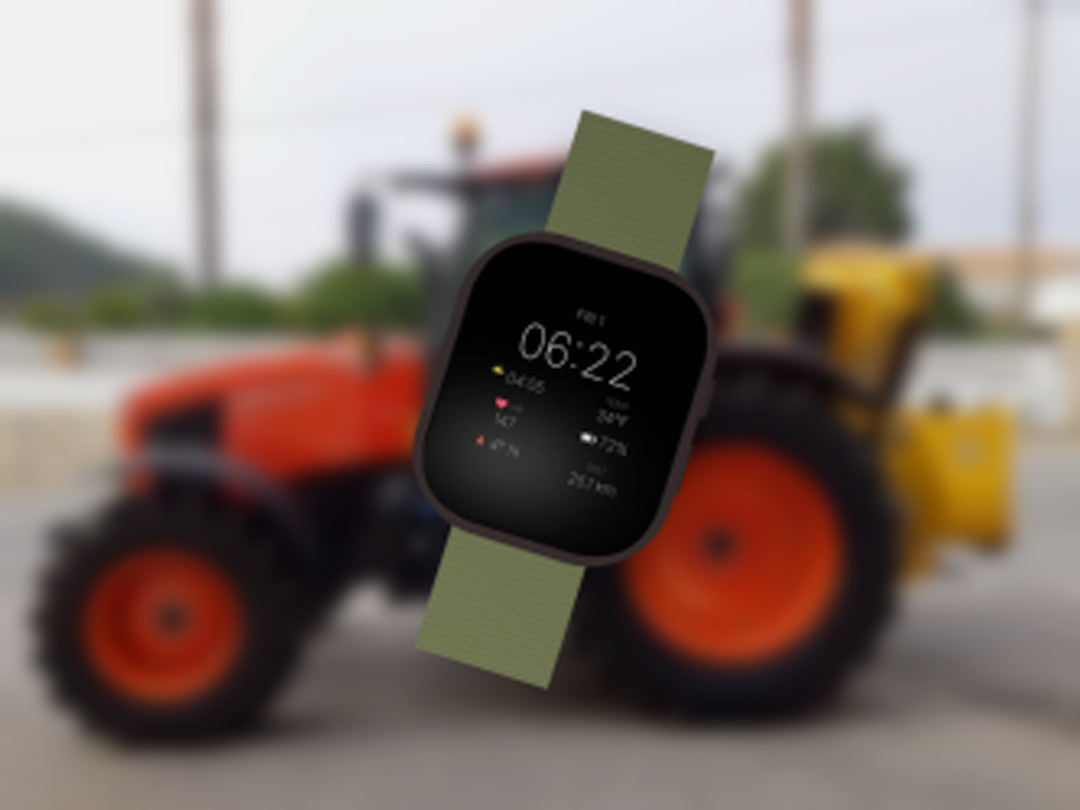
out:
6 h 22 min
